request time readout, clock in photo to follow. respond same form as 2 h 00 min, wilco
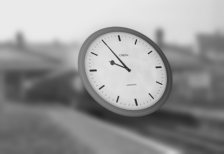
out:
9 h 55 min
